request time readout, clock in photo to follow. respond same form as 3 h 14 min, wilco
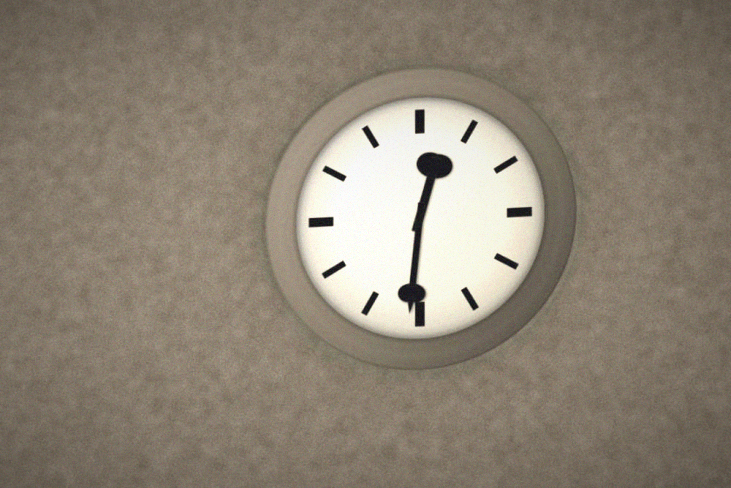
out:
12 h 31 min
